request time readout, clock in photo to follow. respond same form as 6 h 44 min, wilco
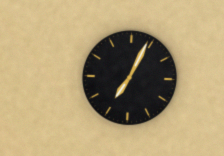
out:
7 h 04 min
